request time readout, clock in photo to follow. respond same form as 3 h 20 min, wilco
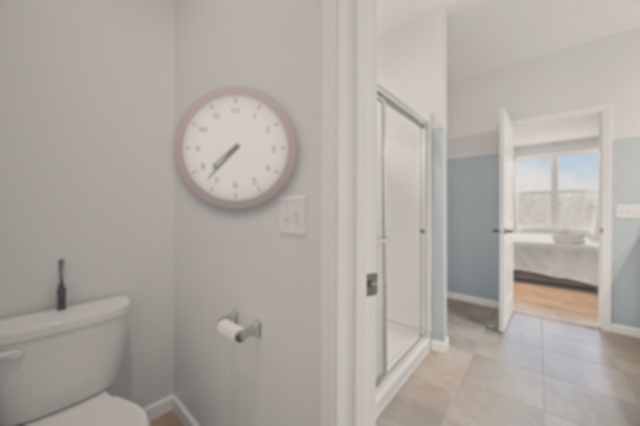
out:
7 h 37 min
